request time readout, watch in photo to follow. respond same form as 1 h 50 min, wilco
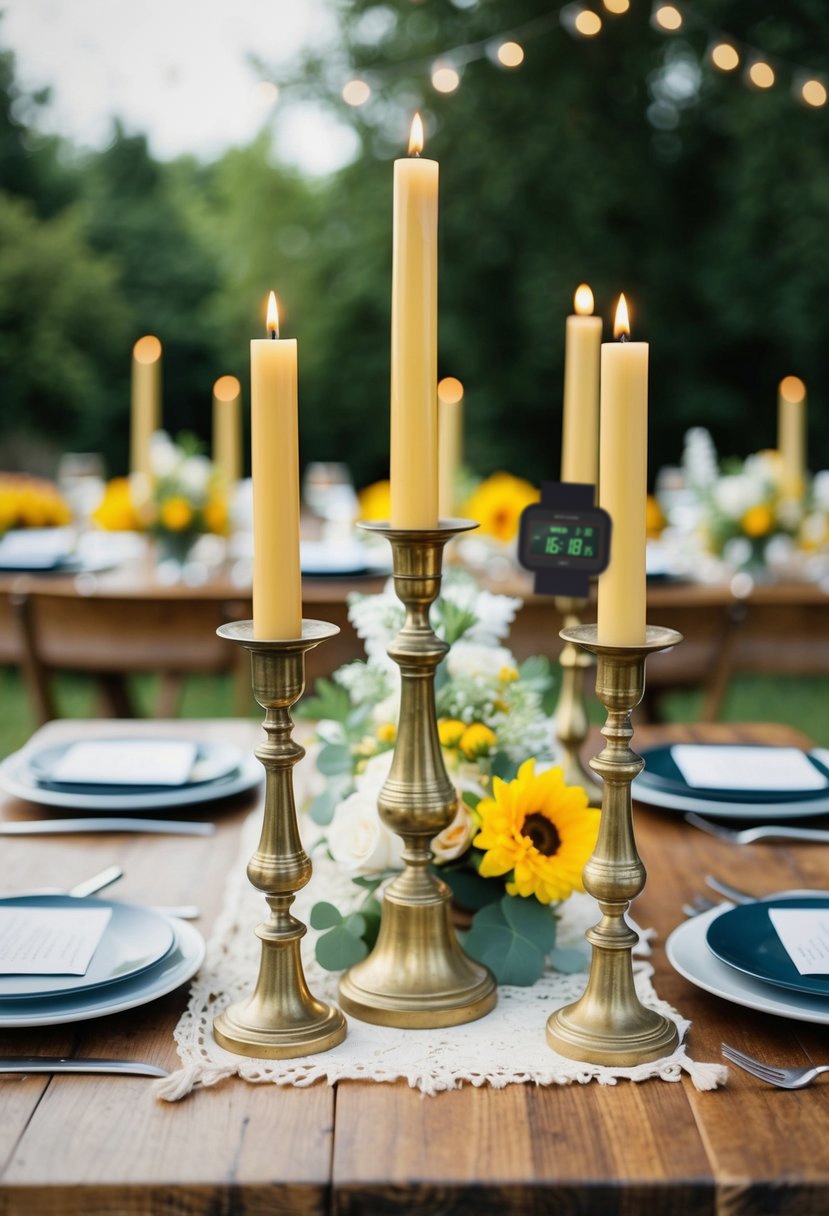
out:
16 h 18 min
